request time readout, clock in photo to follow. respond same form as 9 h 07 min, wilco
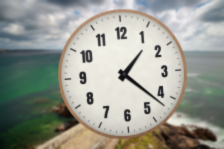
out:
1 h 22 min
